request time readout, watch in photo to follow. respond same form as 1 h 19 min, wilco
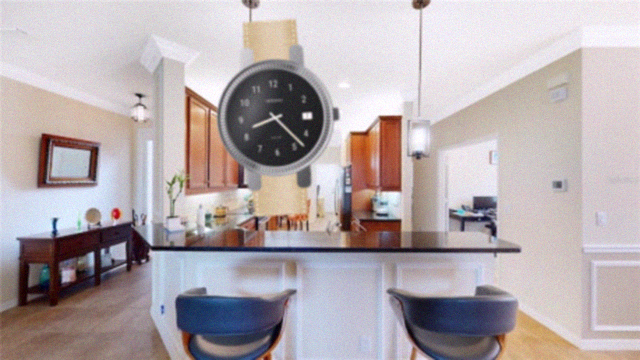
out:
8 h 23 min
